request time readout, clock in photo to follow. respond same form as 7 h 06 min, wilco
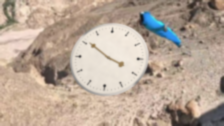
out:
3 h 51 min
